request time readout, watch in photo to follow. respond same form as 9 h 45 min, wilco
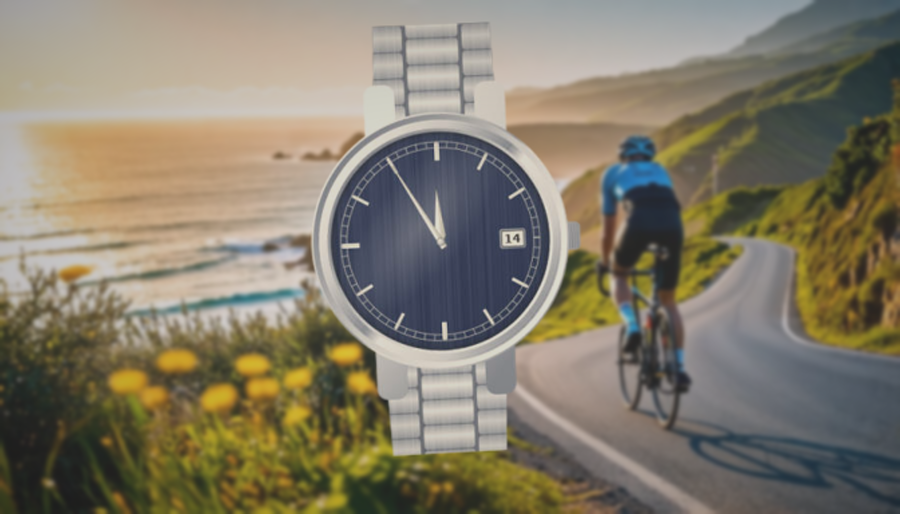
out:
11 h 55 min
